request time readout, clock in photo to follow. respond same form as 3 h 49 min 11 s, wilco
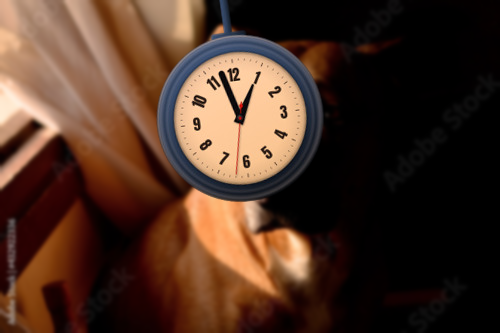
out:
12 h 57 min 32 s
